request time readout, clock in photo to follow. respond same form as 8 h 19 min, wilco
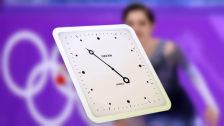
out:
4 h 54 min
